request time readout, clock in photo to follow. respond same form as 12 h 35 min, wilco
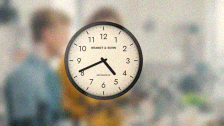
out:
4 h 41 min
